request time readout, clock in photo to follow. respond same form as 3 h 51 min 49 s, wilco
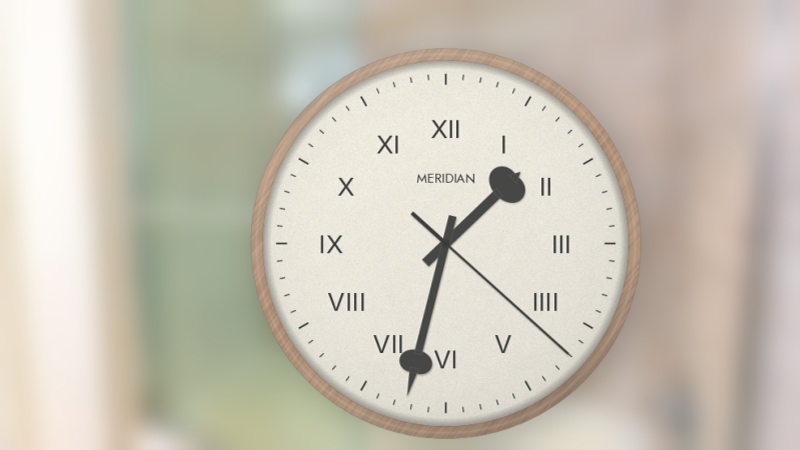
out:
1 h 32 min 22 s
